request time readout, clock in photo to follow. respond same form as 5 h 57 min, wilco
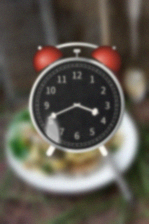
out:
3 h 41 min
